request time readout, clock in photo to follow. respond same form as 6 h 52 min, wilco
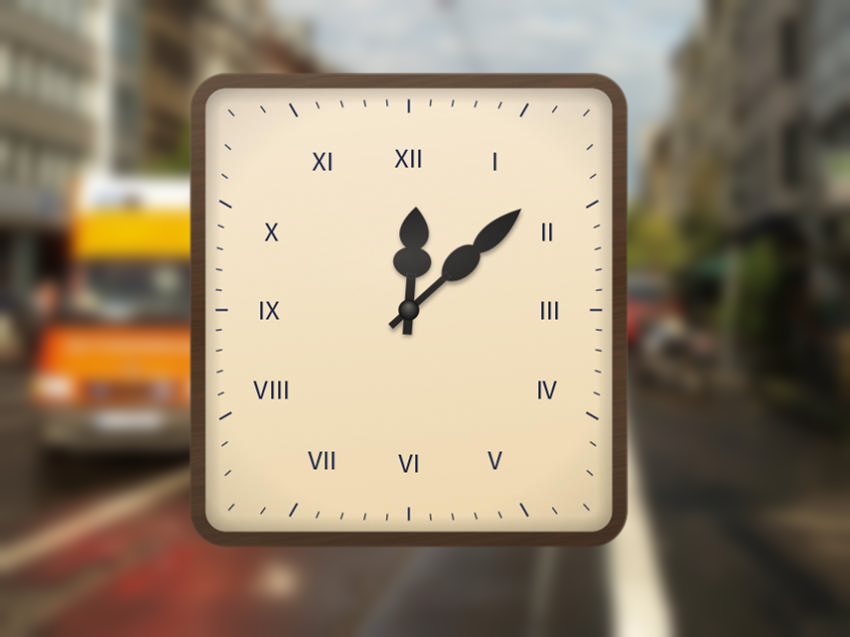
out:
12 h 08 min
